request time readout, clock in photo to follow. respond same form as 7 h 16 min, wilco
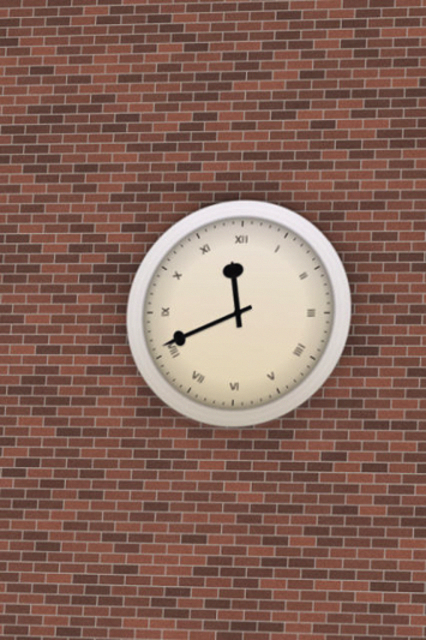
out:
11 h 41 min
